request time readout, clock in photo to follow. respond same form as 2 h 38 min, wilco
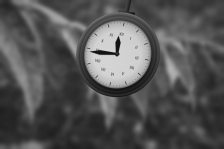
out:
11 h 44 min
